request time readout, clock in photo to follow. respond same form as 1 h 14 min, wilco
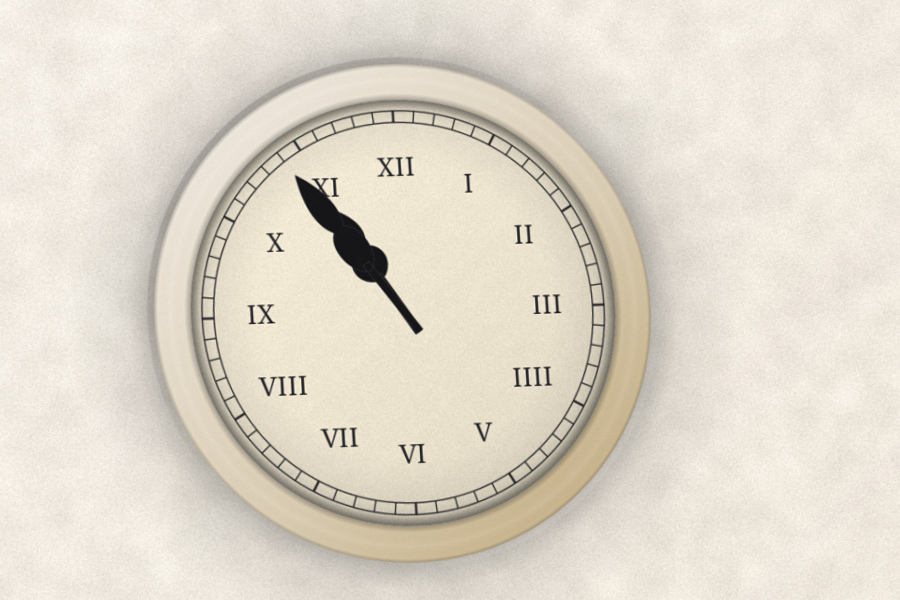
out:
10 h 54 min
